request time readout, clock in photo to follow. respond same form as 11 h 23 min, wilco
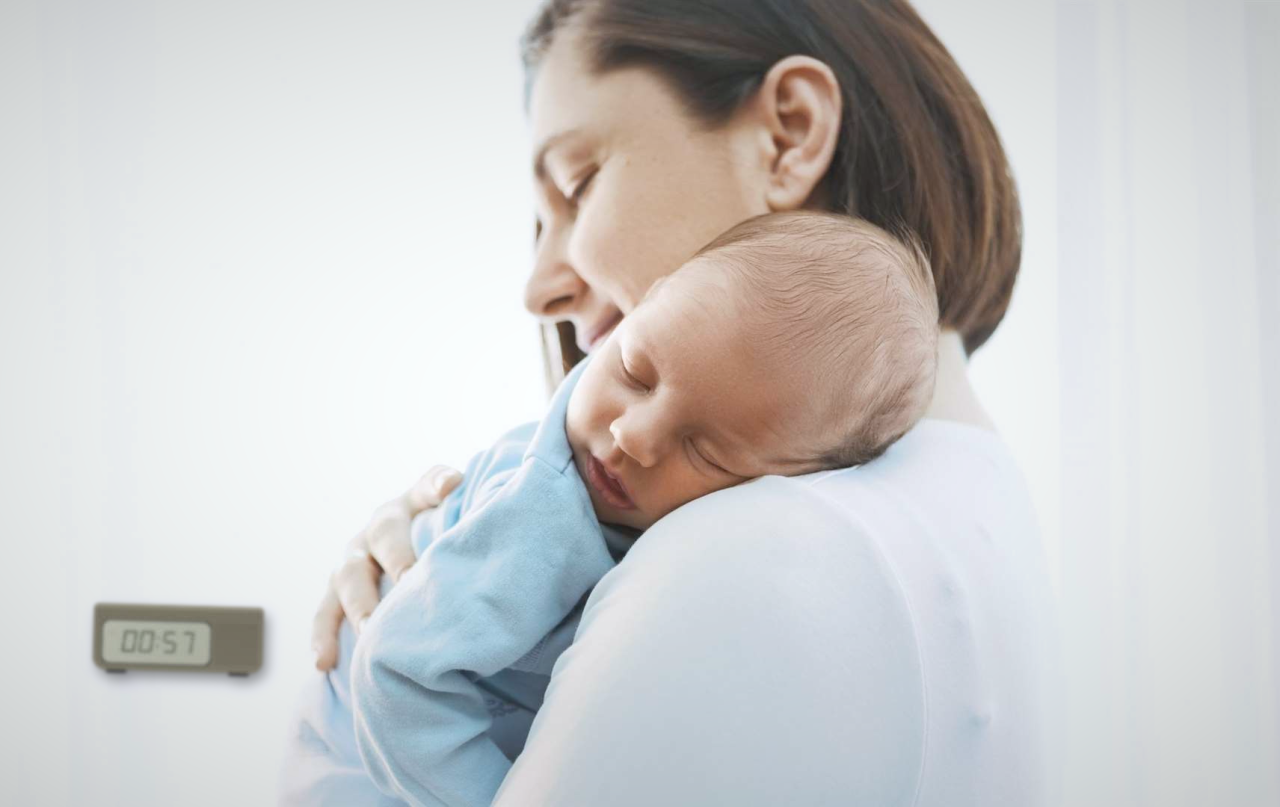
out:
0 h 57 min
